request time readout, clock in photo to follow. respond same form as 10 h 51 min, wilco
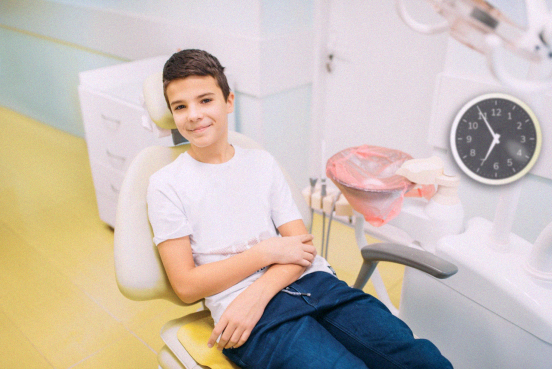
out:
6 h 55 min
